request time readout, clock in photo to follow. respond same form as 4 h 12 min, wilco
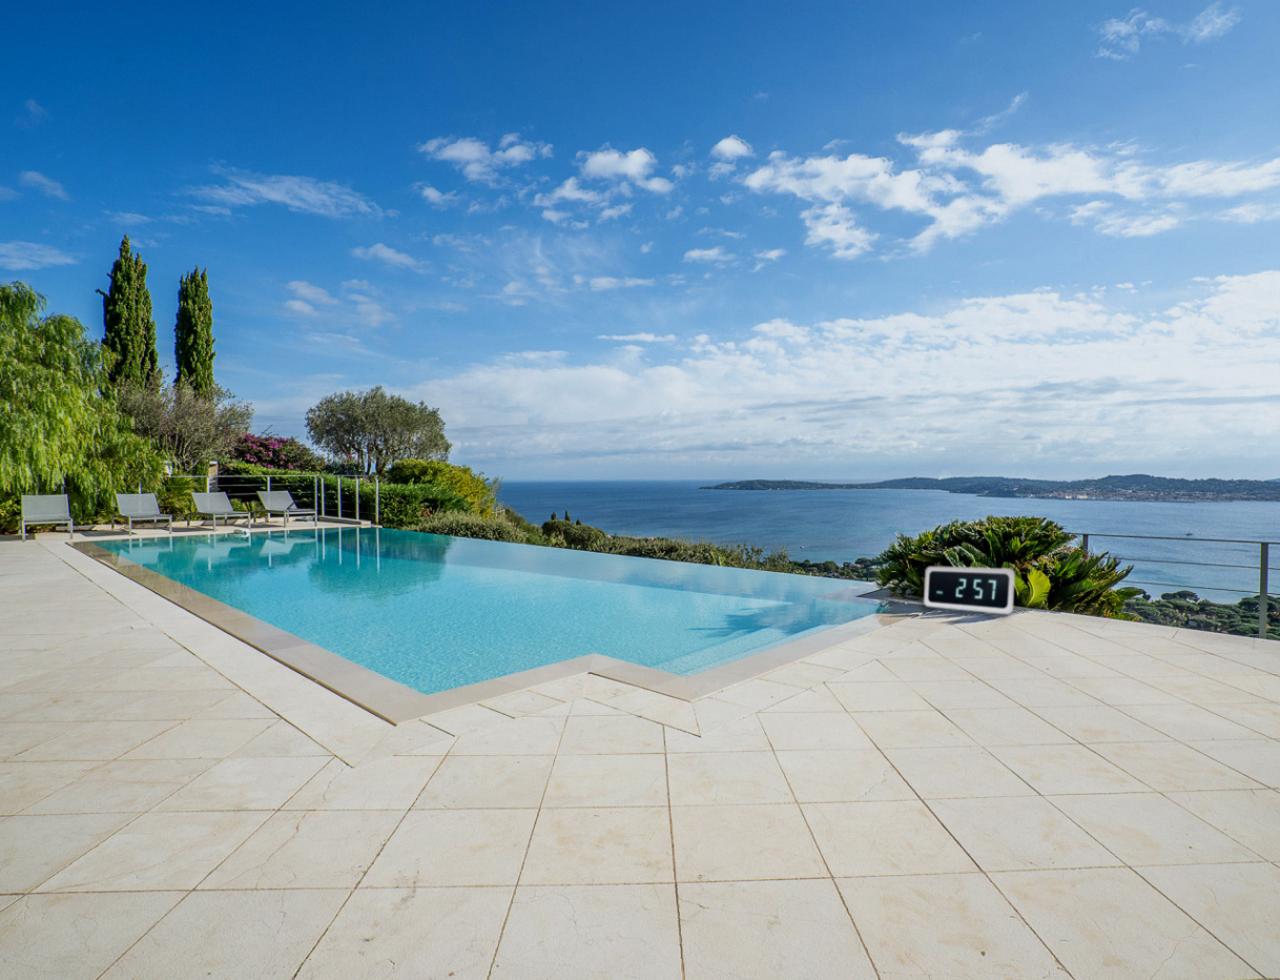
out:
2 h 57 min
